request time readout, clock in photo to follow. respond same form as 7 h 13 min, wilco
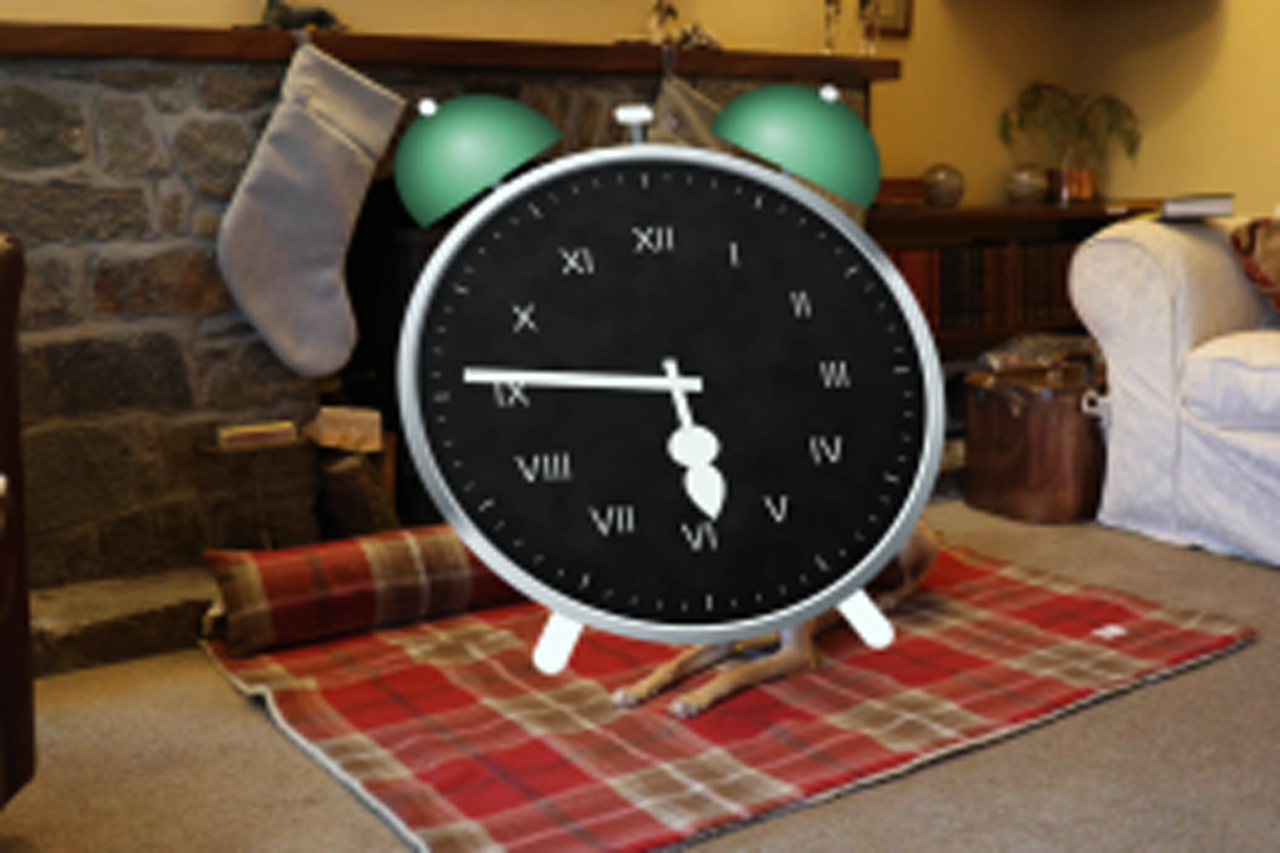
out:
5 h 46 min
